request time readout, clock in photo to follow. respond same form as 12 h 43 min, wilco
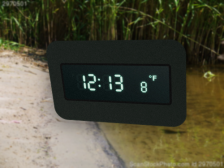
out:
12 h 13 min
